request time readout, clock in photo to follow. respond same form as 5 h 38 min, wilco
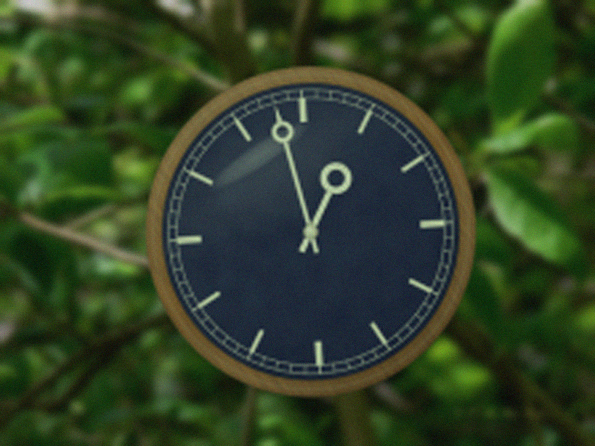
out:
12 h 58 min
